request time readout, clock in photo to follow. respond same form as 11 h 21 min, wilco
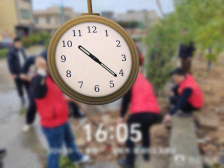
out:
10 h 22 min
